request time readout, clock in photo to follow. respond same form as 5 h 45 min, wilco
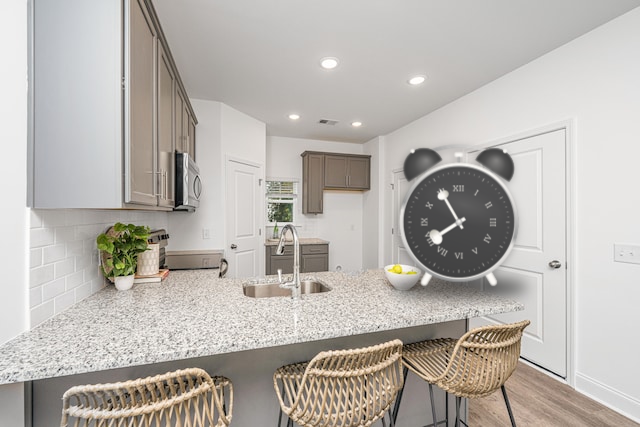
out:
7 h 55 min
